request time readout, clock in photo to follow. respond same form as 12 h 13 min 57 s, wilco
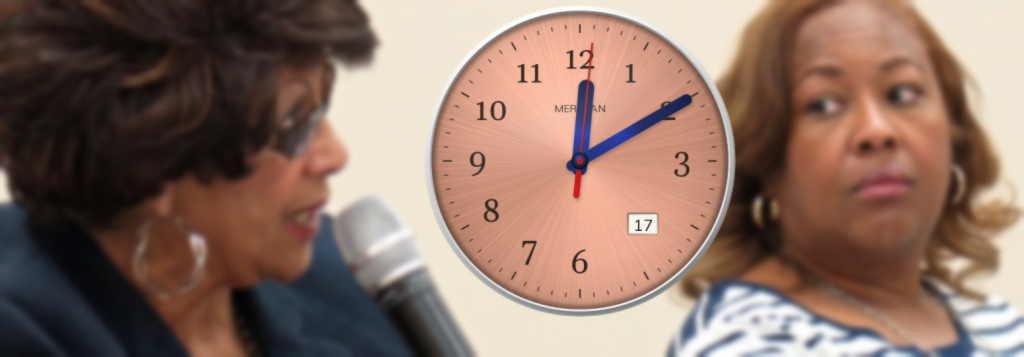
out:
12 h 10 min 01 s
